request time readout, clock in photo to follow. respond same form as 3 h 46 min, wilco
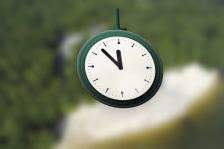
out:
11 h 53 min
